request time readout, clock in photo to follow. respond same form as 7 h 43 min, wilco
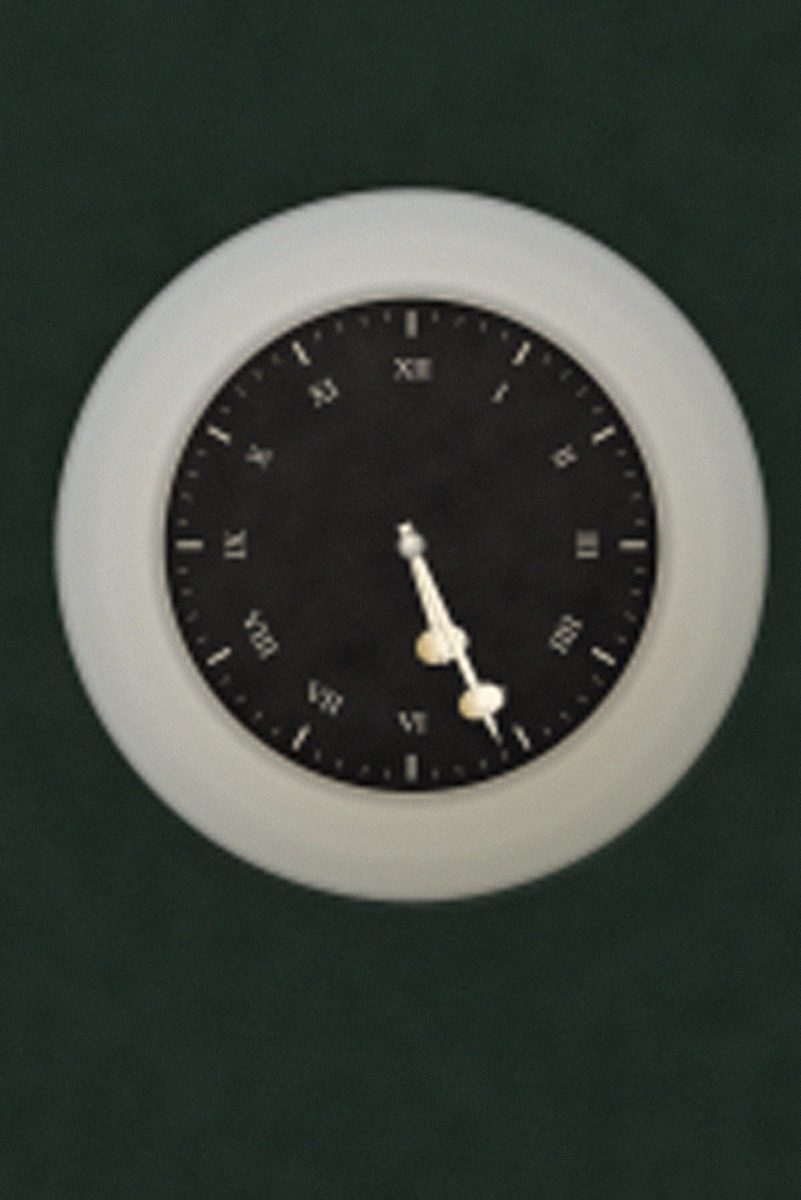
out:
5 h 26 min
